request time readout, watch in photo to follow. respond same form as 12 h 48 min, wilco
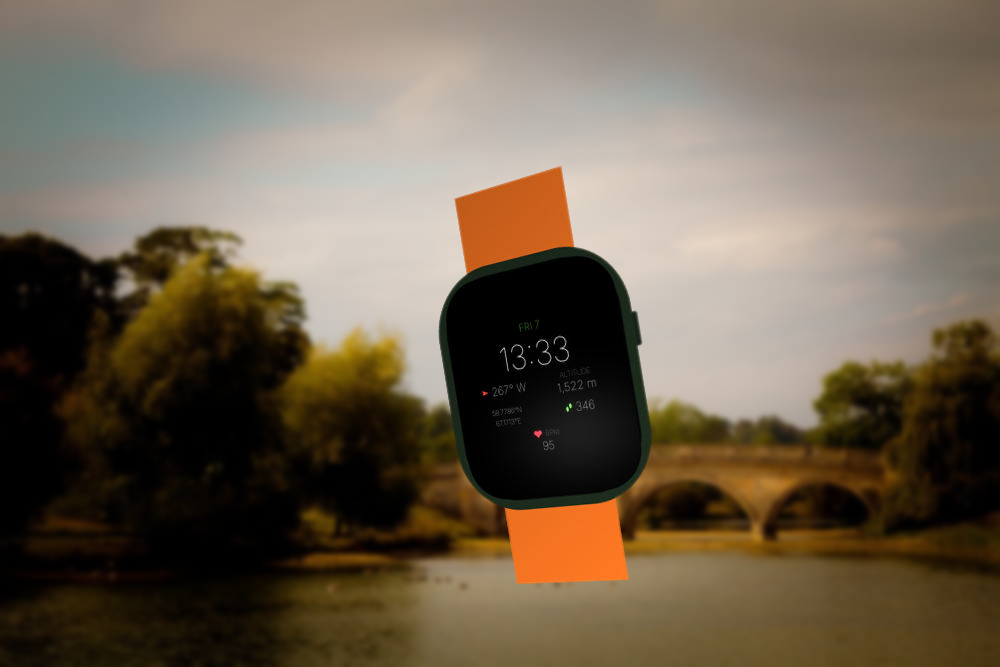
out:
13 h 33 min
